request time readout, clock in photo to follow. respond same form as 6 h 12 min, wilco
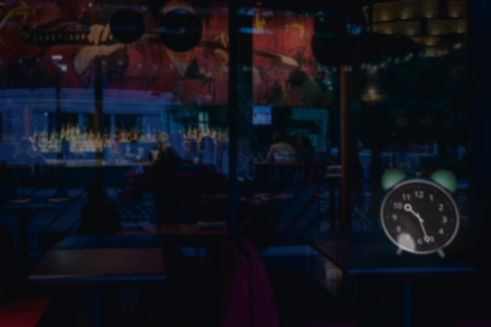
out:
10 h 27 min
